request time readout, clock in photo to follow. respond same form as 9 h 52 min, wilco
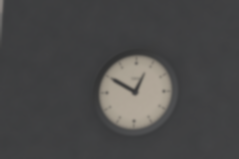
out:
12 h 50 min
